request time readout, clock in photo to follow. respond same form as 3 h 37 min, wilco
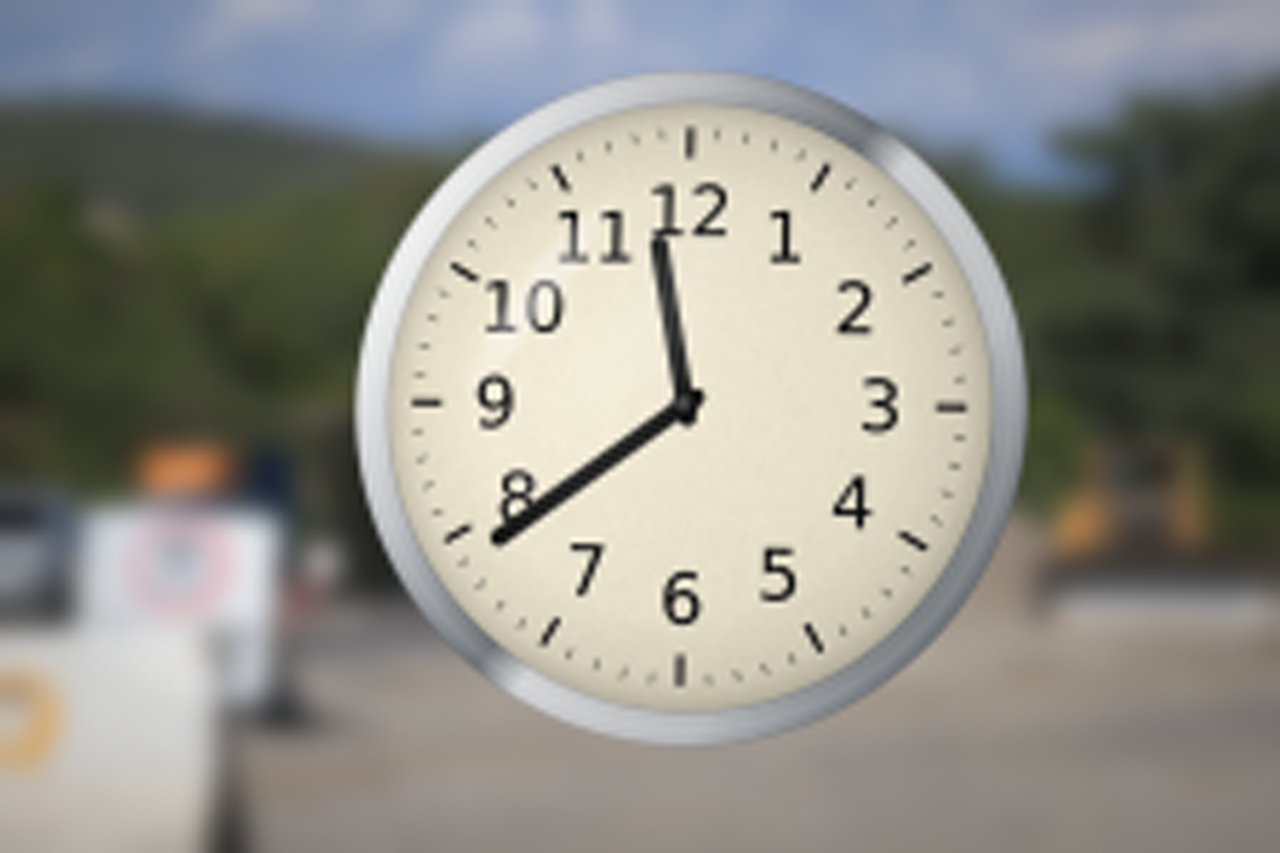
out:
11 h 39 min
